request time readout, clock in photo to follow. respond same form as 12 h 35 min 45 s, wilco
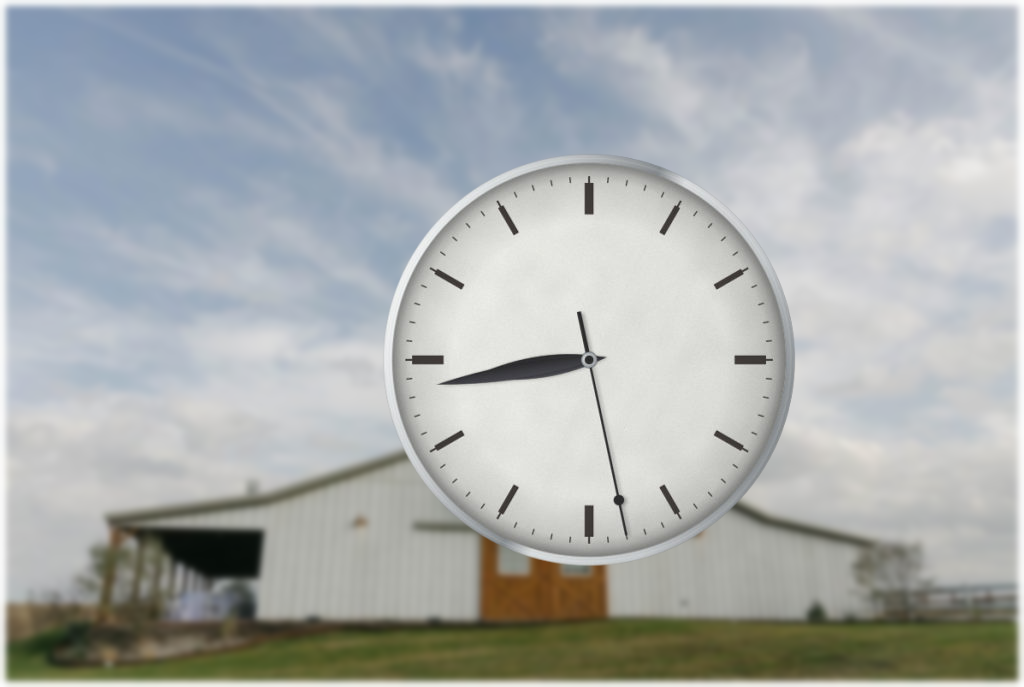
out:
8 h 43 min 28 s
